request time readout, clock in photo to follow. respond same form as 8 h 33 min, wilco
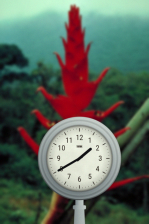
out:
1 h 40 min
